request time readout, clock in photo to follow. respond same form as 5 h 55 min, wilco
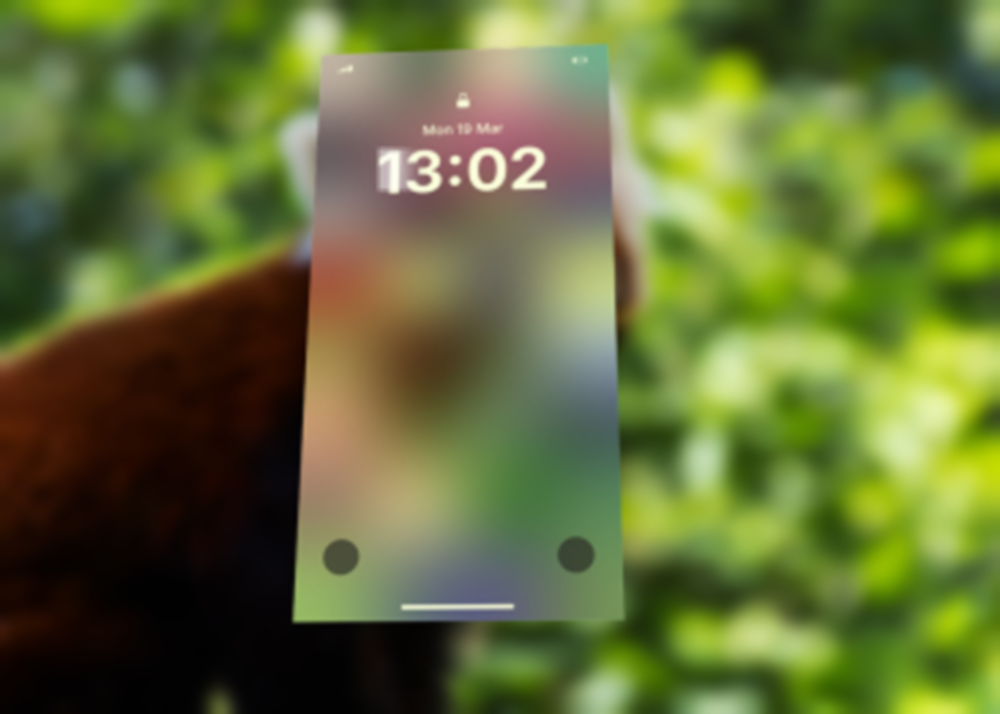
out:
13 h 02 min
